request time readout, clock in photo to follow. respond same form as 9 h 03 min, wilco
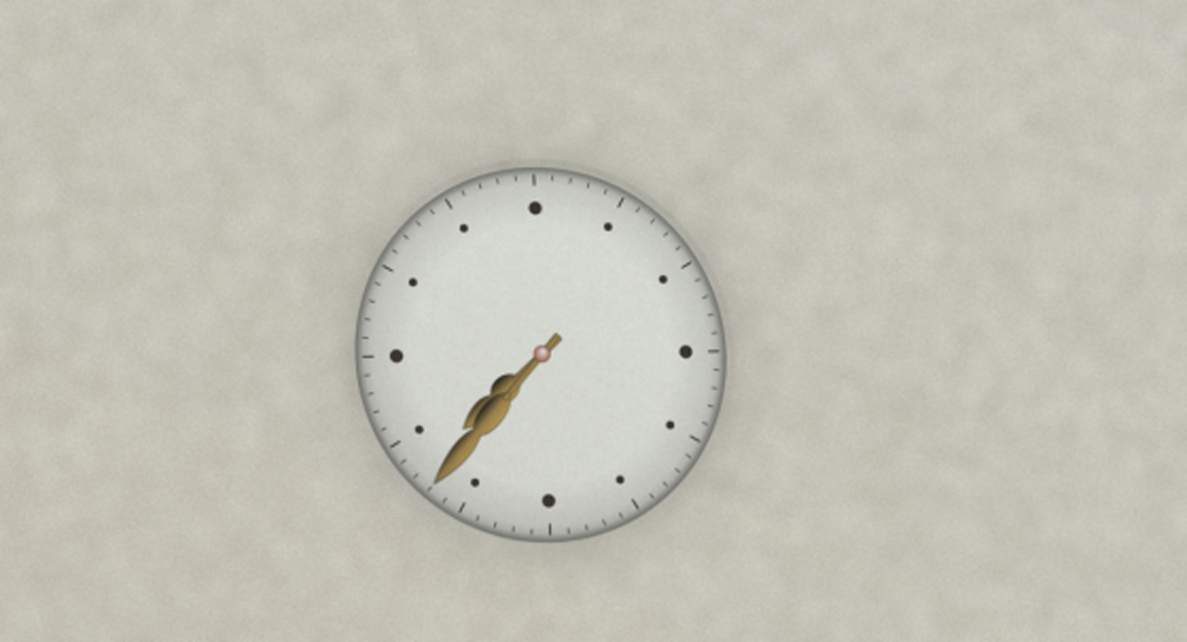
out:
7 h 37 min
